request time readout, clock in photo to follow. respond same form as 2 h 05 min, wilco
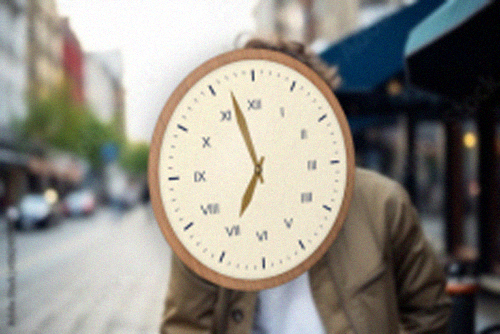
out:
6 h 57 min
